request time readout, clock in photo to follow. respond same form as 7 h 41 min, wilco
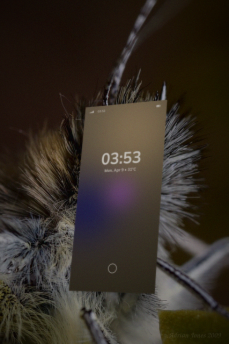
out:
3 h 53 min
